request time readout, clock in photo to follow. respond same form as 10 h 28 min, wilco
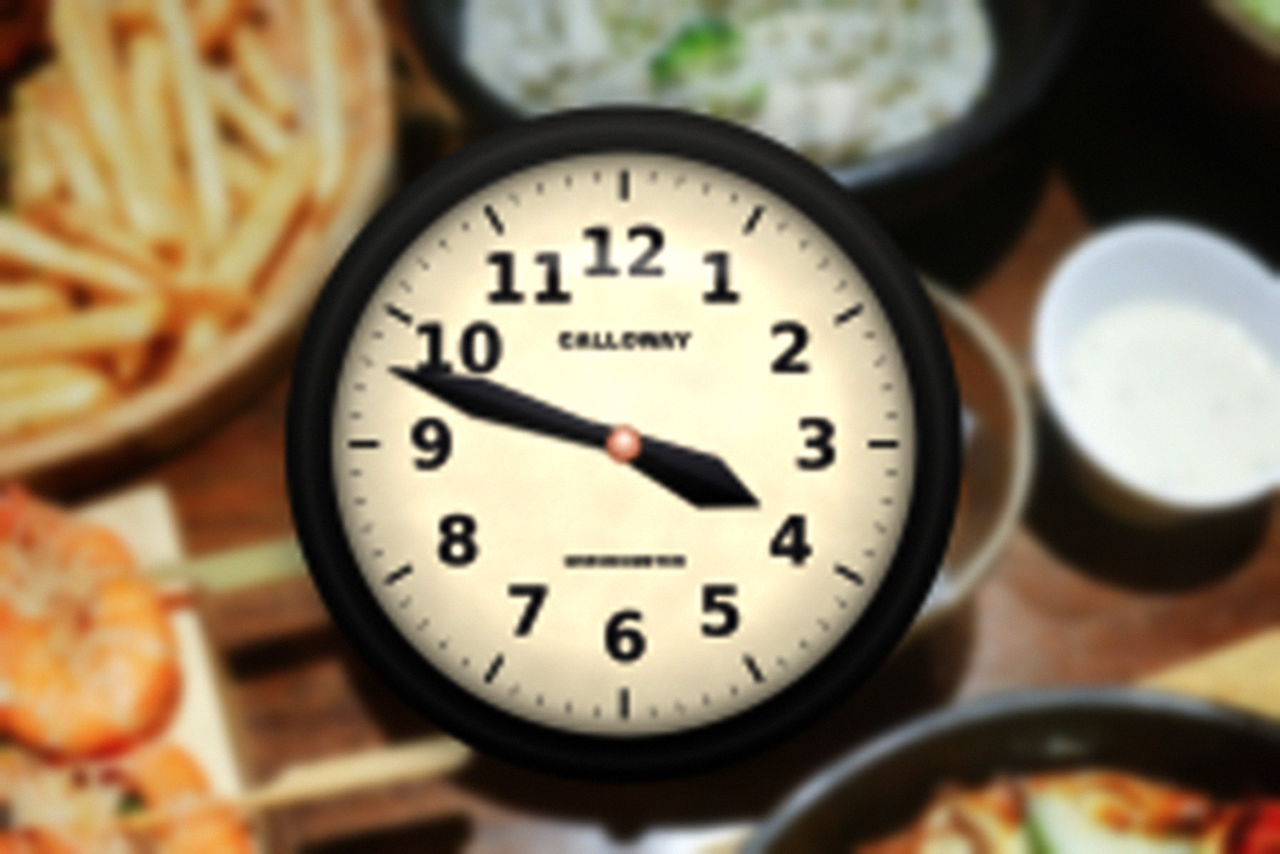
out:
3 h 48 min
